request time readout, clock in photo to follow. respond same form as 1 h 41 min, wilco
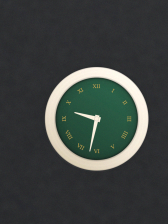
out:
9 h 32 min
